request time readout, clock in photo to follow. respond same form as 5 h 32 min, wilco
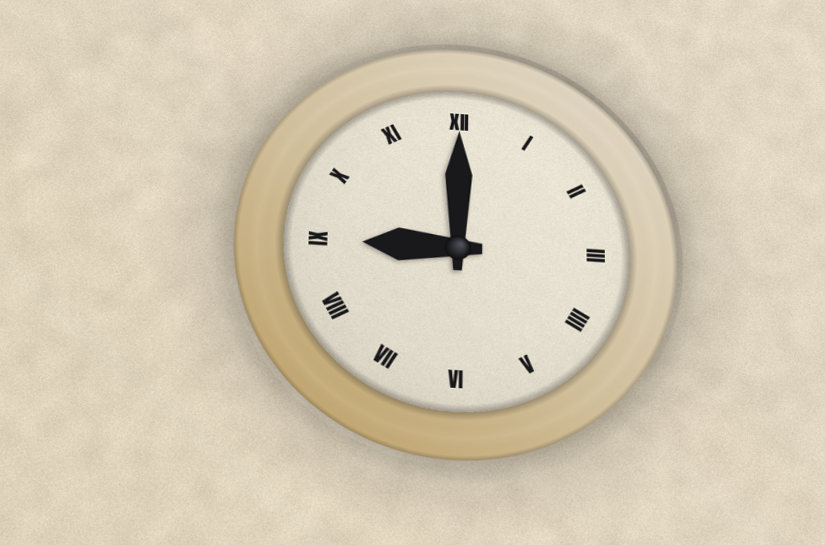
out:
9 h 00 min
